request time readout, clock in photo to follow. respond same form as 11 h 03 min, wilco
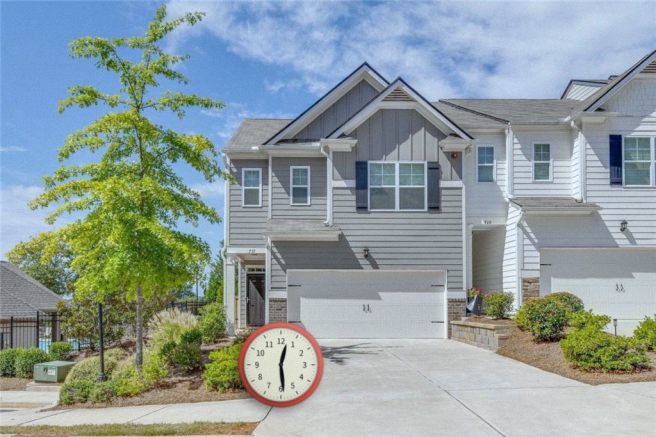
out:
12 h 29 min
